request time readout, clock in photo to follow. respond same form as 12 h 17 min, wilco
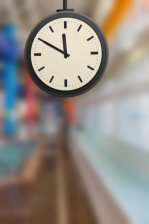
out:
11 h 50 min
